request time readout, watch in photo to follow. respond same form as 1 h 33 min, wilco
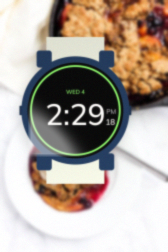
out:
2 h 29 min
